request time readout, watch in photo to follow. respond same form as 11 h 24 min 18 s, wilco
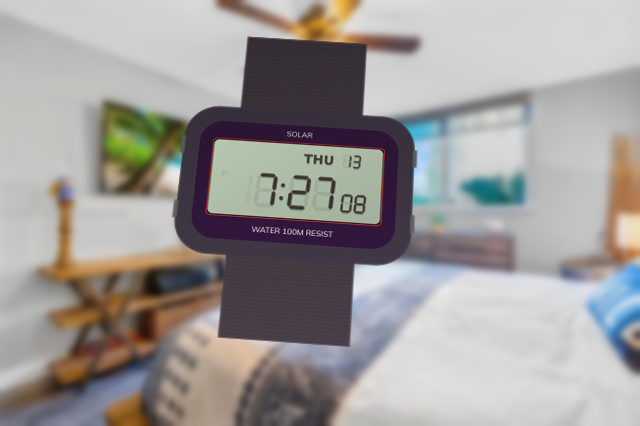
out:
7 h 27 min 08 s
